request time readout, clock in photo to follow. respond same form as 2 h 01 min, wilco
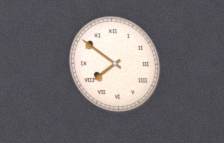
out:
7 h 51 min
